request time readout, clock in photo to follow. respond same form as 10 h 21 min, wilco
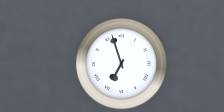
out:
6 h 57 min
